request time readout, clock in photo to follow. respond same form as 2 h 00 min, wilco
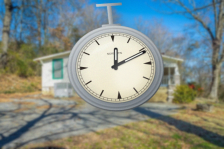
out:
12 h 11 min
